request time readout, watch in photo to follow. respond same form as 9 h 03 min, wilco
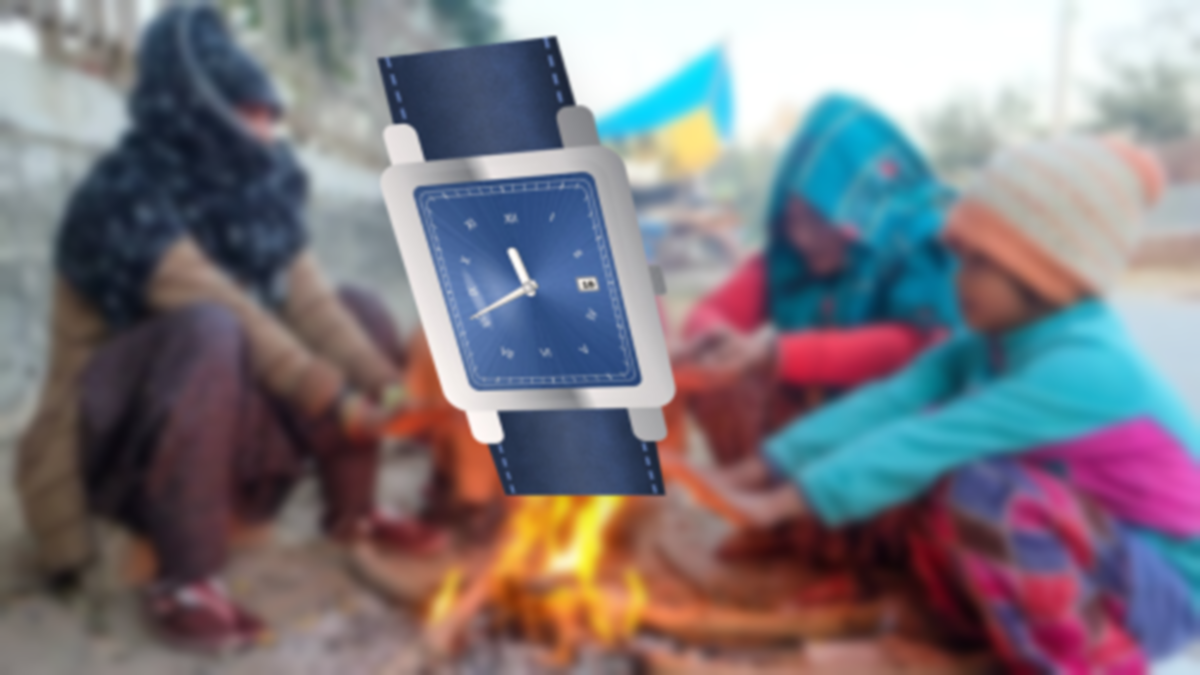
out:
11 h 41 min
